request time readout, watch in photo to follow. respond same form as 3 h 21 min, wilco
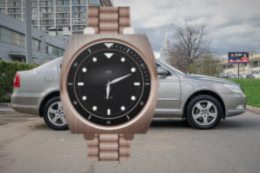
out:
6 h 11 min
